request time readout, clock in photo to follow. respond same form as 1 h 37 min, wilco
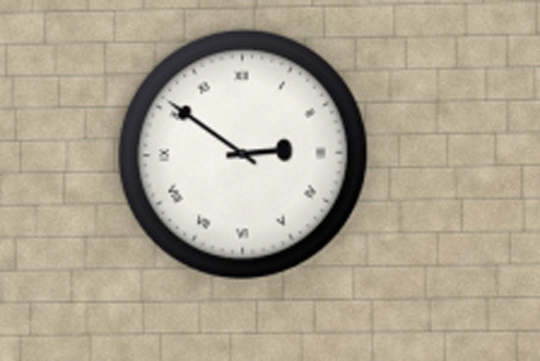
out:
2 h 51 min
